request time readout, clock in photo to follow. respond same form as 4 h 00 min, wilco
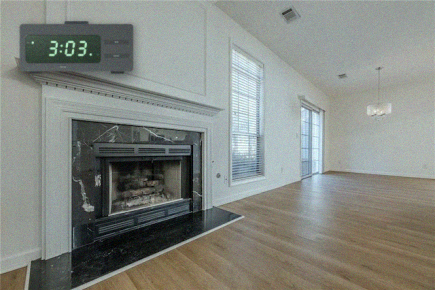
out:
3 h 03 min
